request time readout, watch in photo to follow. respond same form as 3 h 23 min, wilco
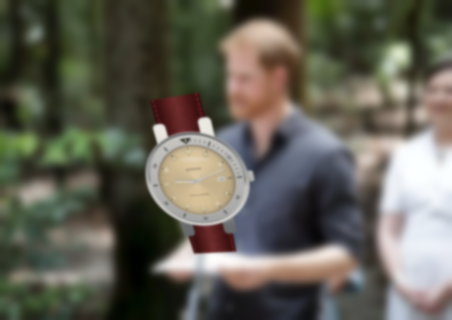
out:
9 h 12 min
